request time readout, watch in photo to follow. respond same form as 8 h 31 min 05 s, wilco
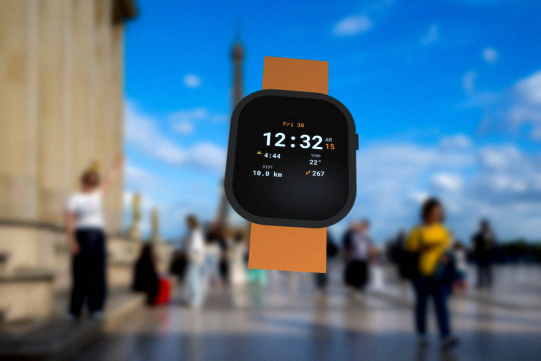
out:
12 h 32 min 15 s
